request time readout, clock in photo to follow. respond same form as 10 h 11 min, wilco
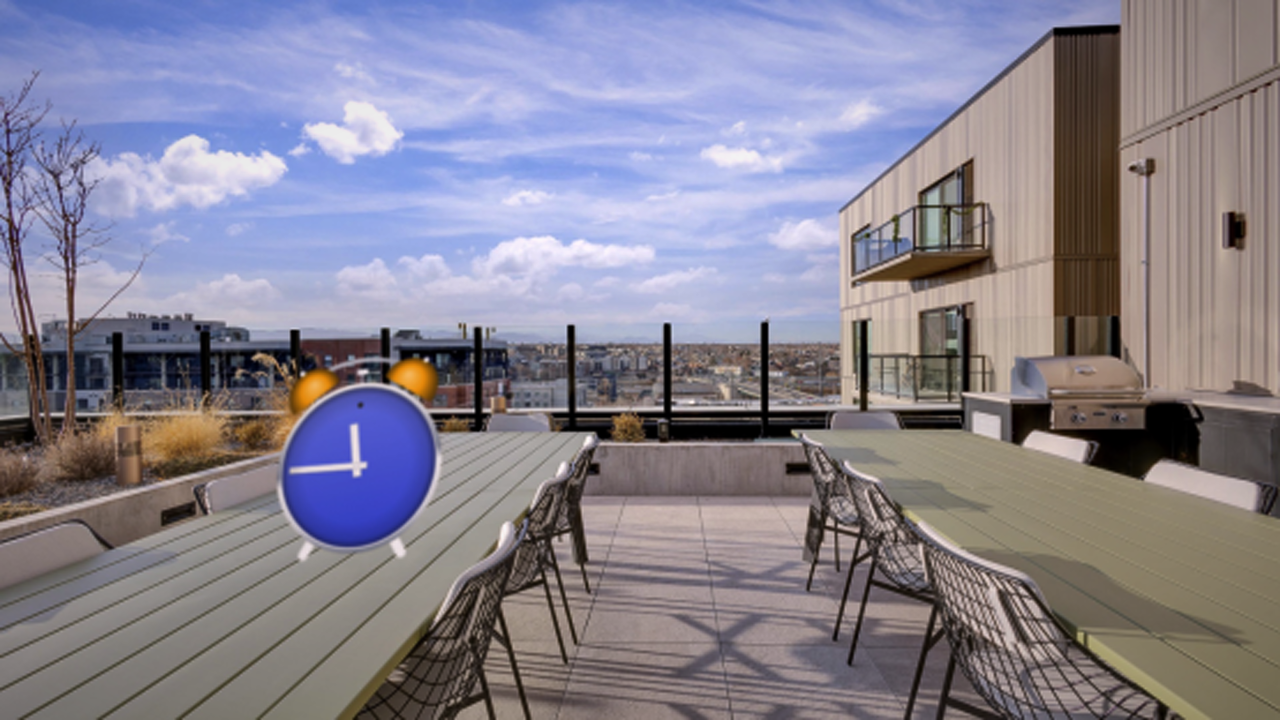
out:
11 h 45 min
